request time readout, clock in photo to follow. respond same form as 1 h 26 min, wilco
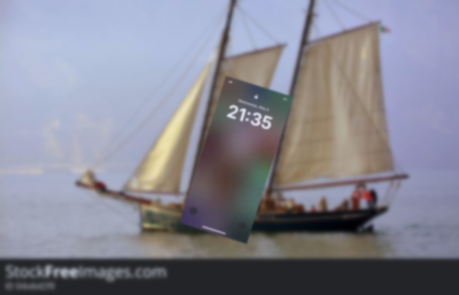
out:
21 h 35 min
